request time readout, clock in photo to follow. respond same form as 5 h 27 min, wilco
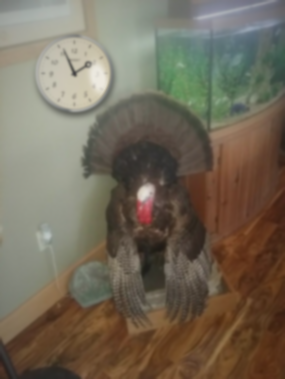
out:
1 h 56 min
